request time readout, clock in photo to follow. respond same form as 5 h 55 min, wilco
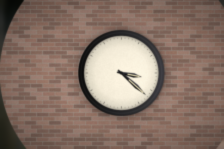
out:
3 h 22 min
